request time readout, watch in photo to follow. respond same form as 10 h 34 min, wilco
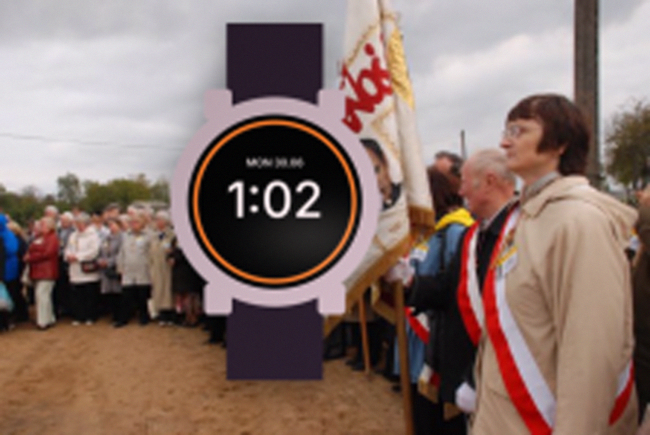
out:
1 h 02 min
